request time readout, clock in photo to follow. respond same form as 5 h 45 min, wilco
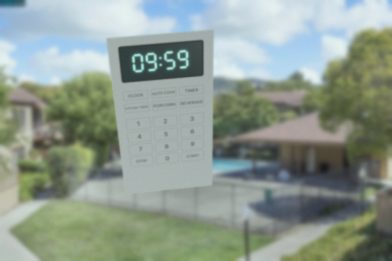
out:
9 h 59 min
